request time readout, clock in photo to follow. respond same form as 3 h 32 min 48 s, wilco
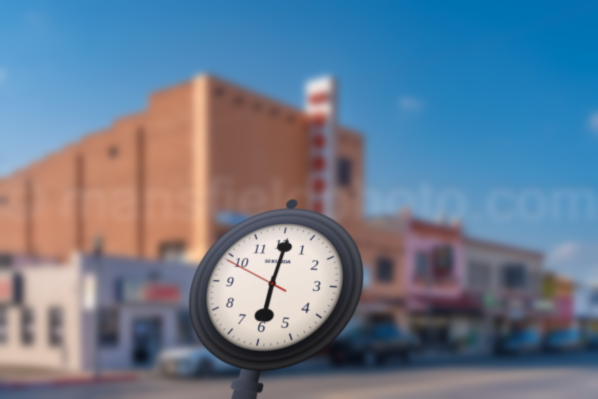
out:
6 h 00 min 49 s
